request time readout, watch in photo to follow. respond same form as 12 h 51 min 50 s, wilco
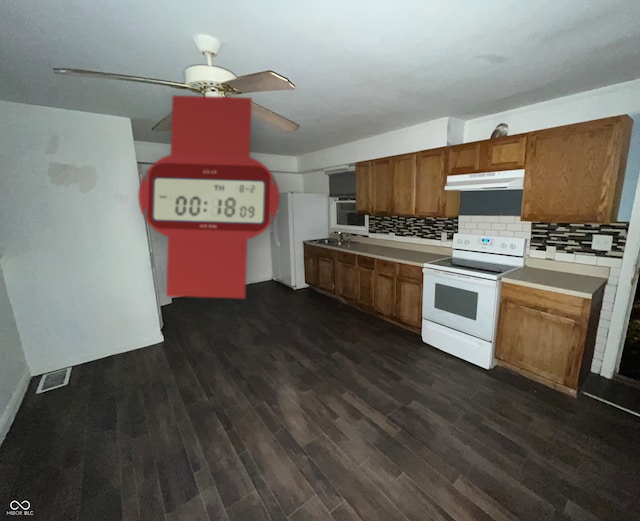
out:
0 h 18 min 09 s
